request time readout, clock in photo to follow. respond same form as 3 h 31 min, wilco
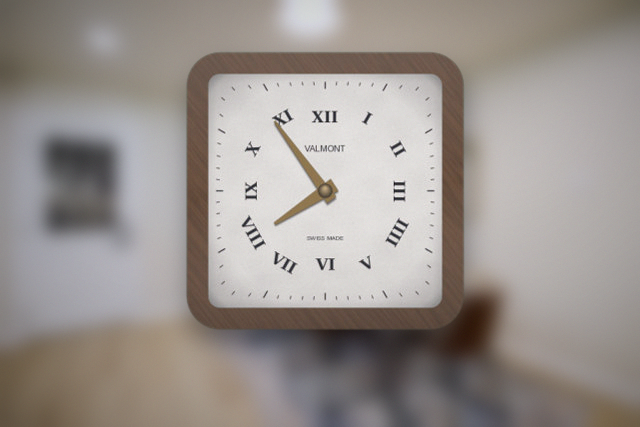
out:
7 h 54 min
